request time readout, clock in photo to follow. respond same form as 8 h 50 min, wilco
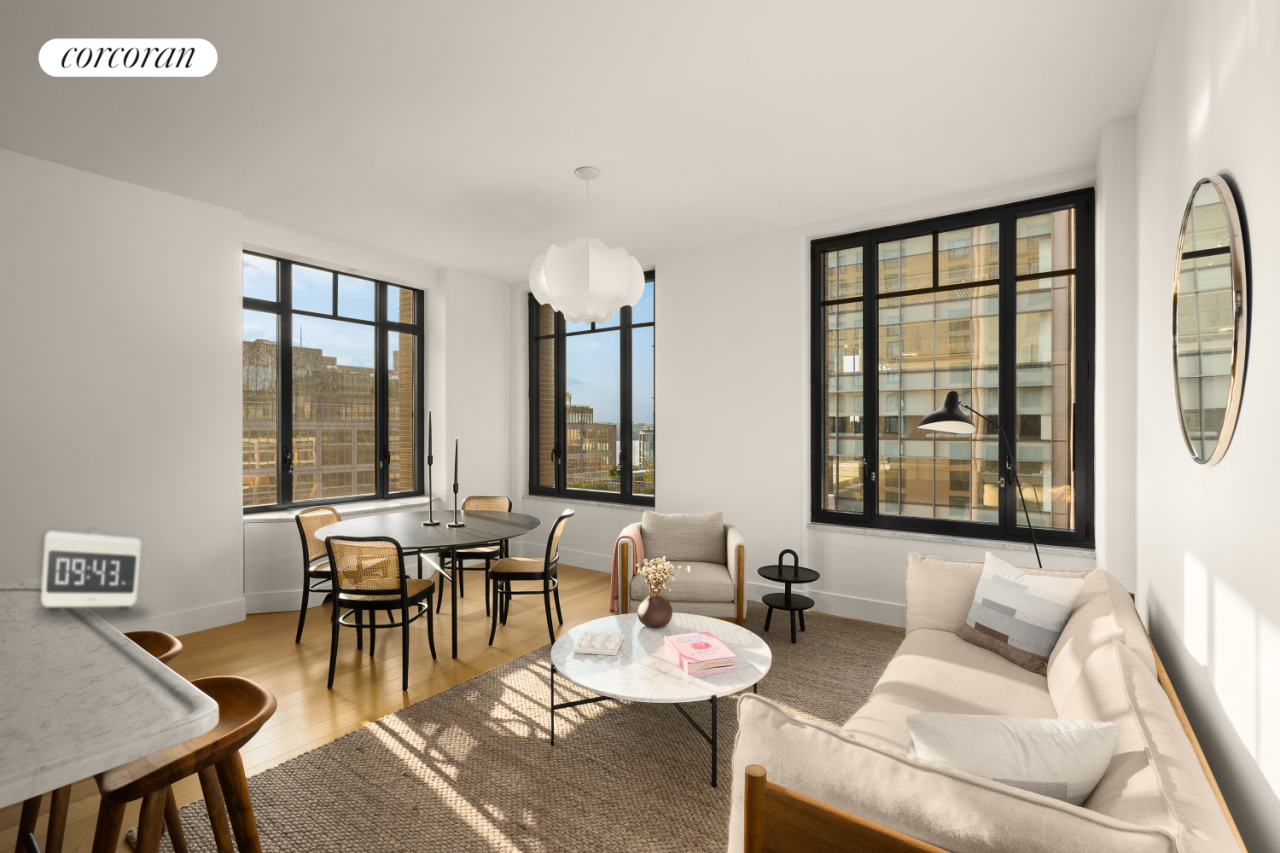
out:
9 h 43 min
